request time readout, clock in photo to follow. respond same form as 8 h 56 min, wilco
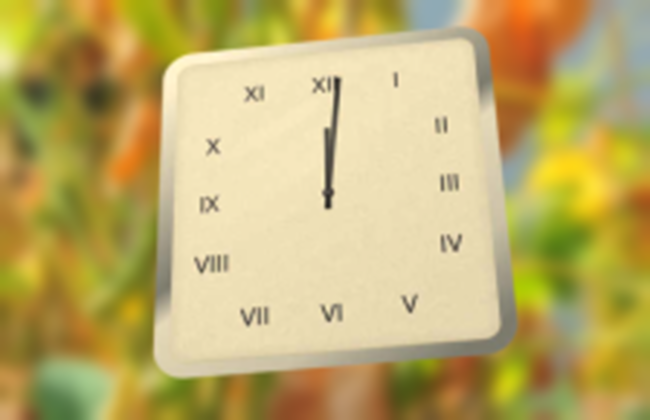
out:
12 h 01 min
